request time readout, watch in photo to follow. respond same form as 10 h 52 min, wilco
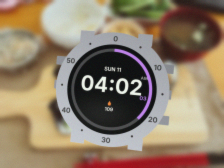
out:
4 h 02 min
